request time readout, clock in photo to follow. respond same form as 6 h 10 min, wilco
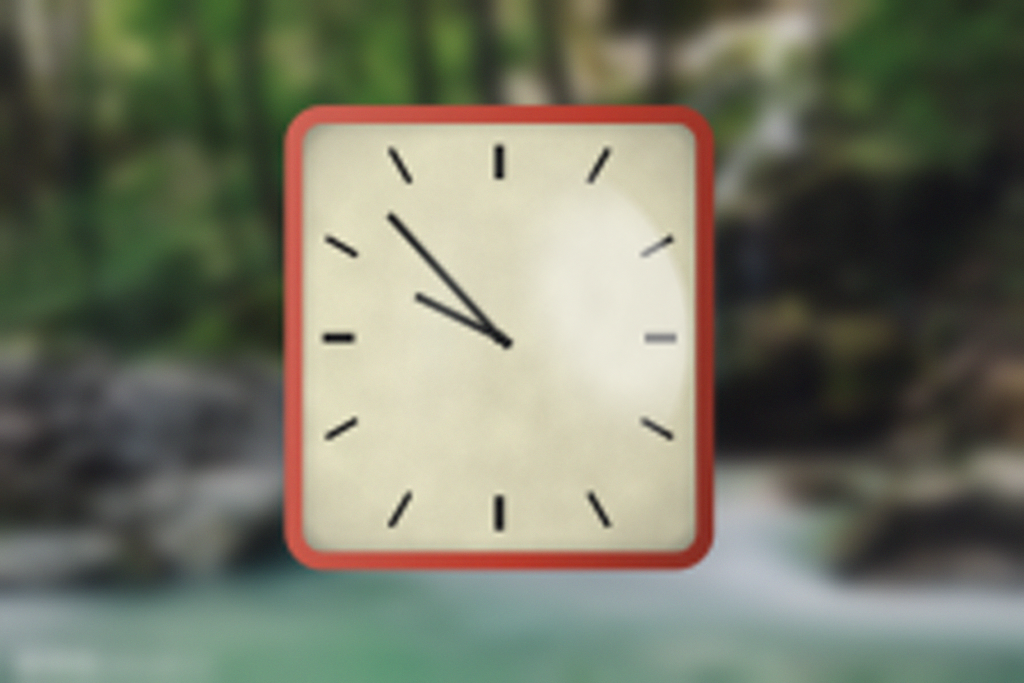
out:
9 h 53 min
